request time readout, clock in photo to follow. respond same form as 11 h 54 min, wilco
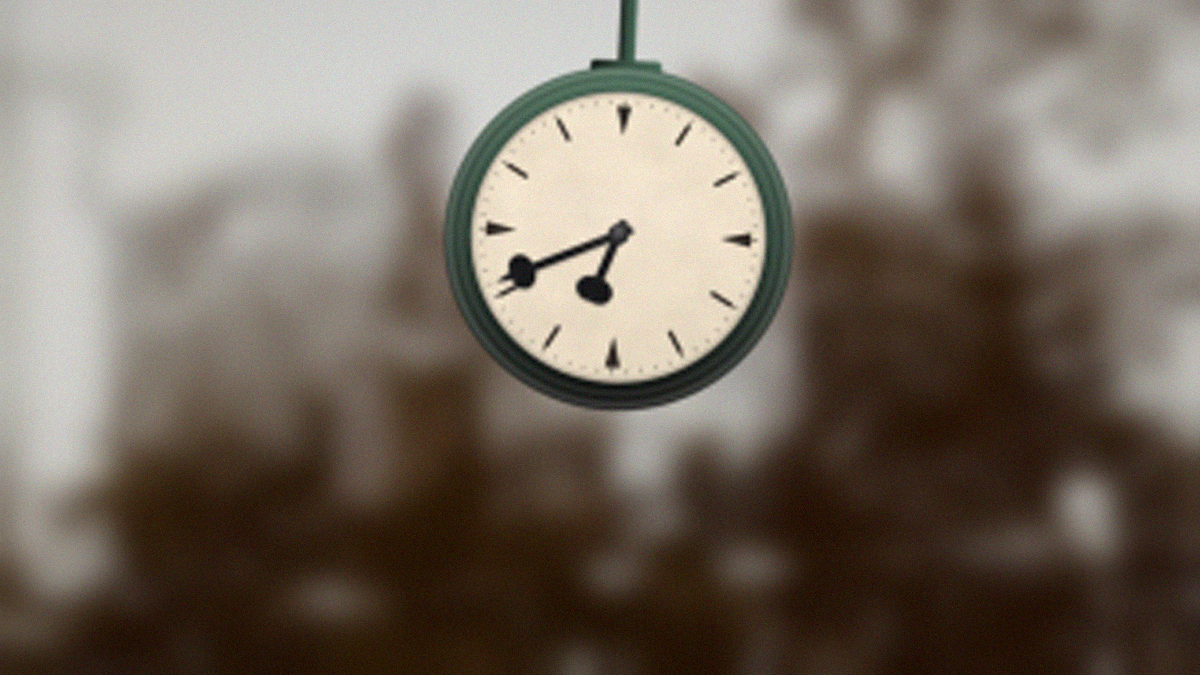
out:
6 h 41 min
